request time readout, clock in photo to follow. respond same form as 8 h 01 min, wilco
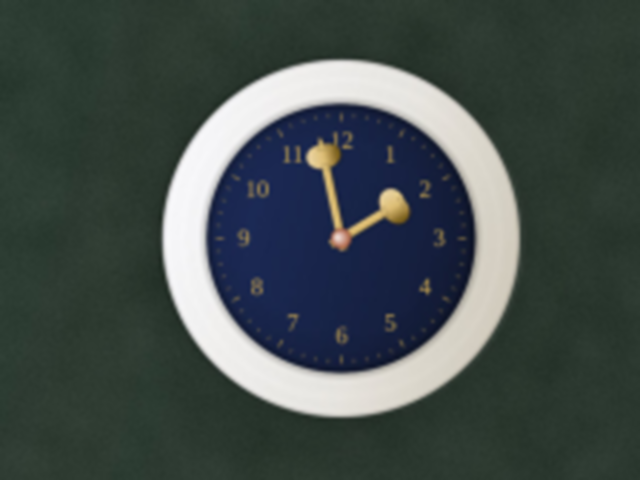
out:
1 h 58 min
